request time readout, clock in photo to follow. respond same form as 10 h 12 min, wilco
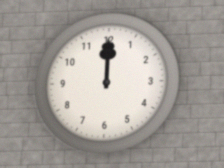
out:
12 h 00 min
